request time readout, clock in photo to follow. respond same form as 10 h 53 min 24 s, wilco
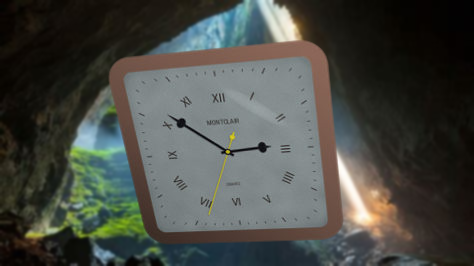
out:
2 h 51 min 34 s
